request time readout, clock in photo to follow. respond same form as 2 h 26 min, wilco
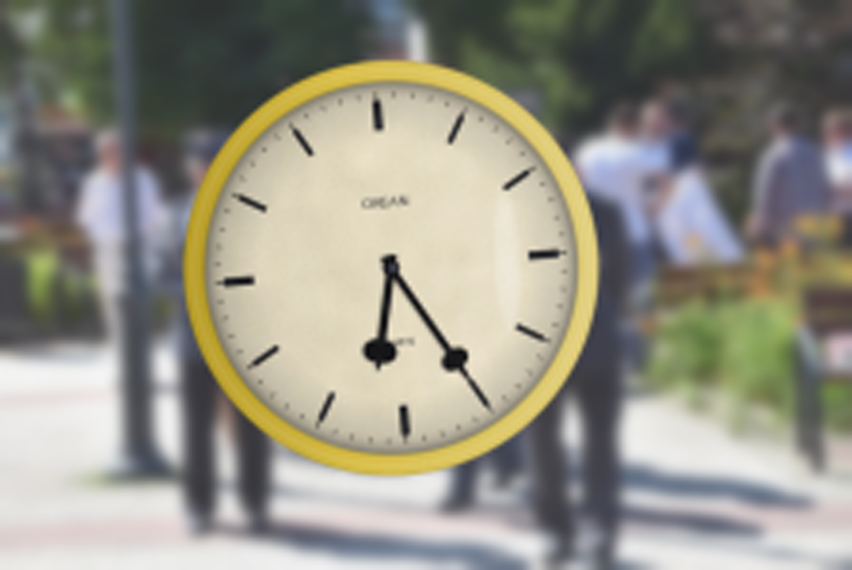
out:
6 h 25 min
